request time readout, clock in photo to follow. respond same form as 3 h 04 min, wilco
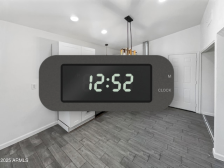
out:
12 h 52 min
